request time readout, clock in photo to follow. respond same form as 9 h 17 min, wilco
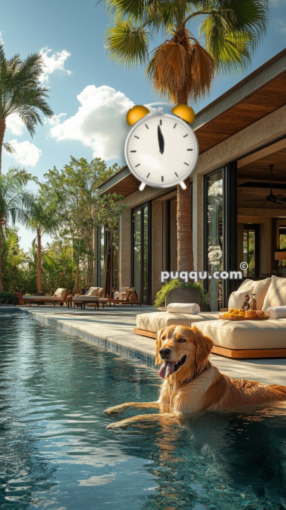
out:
11 h 59 min
